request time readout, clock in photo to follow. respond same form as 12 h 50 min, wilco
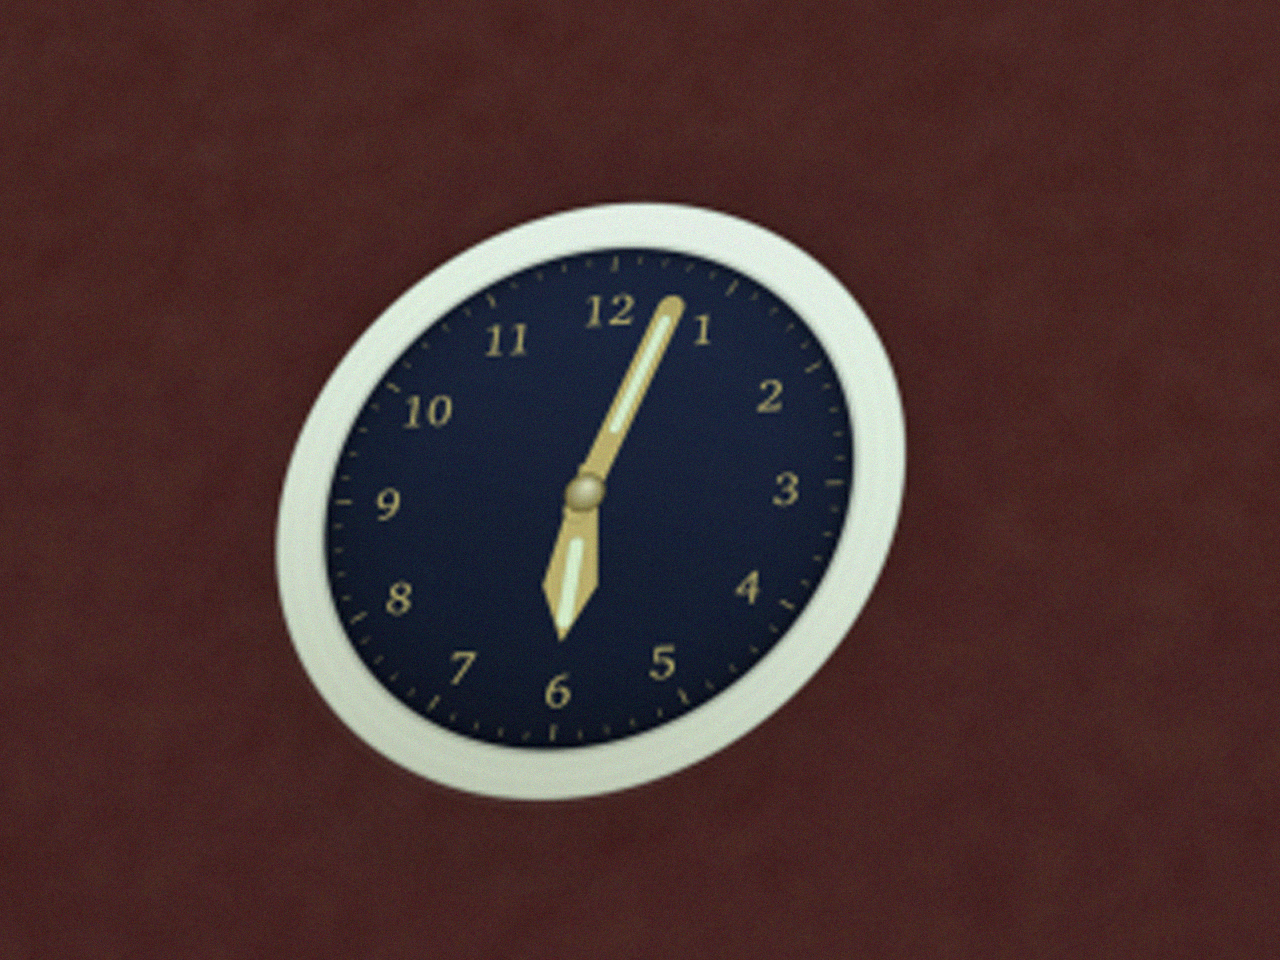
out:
6 h 03 min
